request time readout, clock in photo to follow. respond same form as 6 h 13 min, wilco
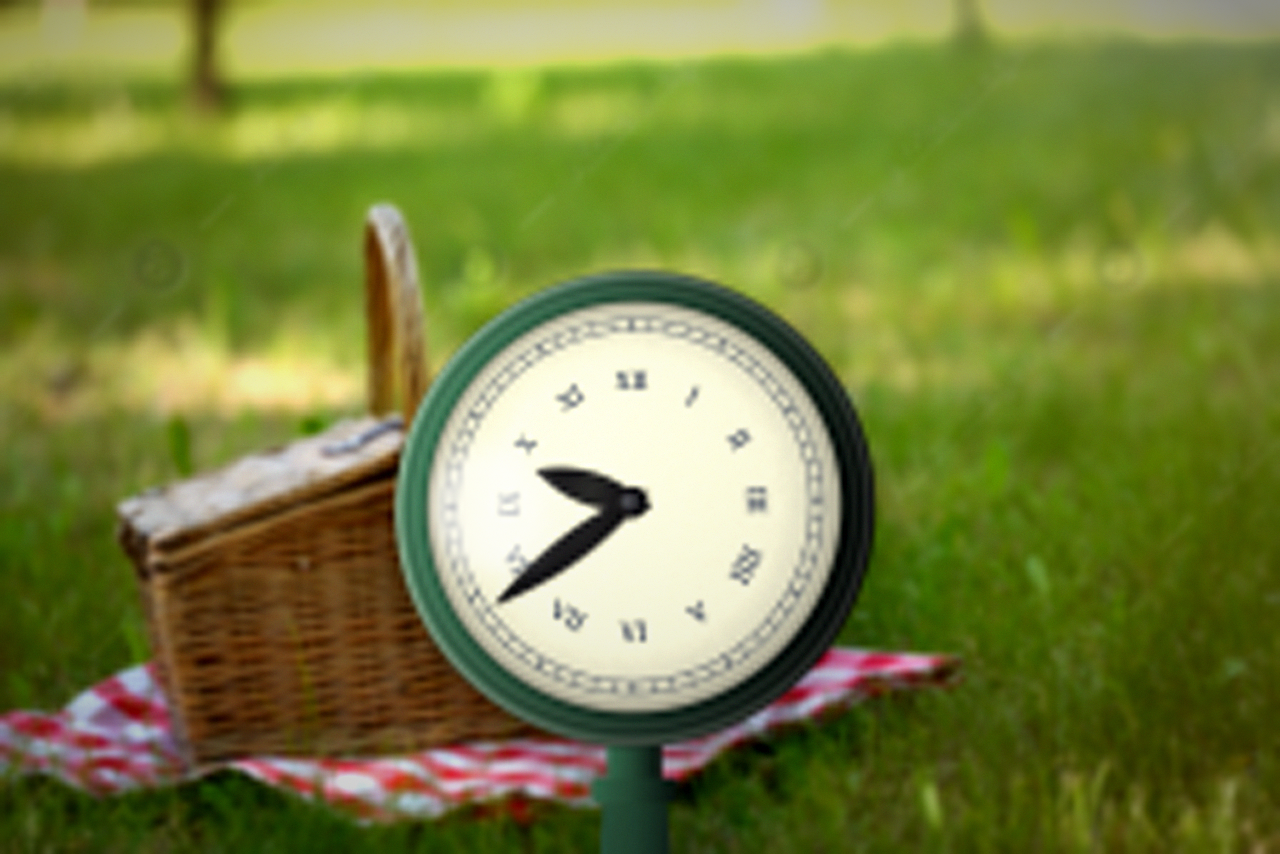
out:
9 h 39 min
